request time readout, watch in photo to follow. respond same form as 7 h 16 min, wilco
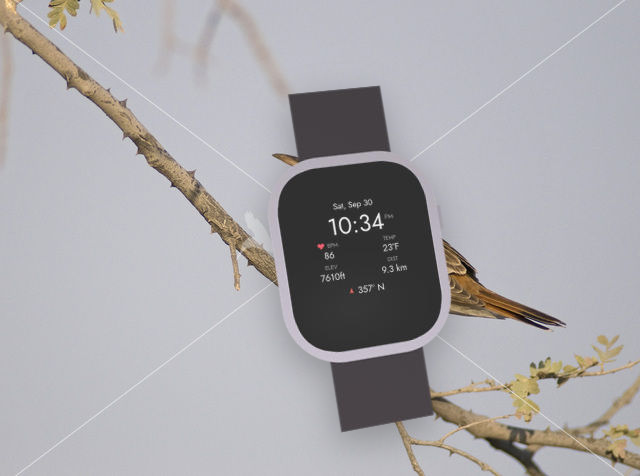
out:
10 h 34 min
